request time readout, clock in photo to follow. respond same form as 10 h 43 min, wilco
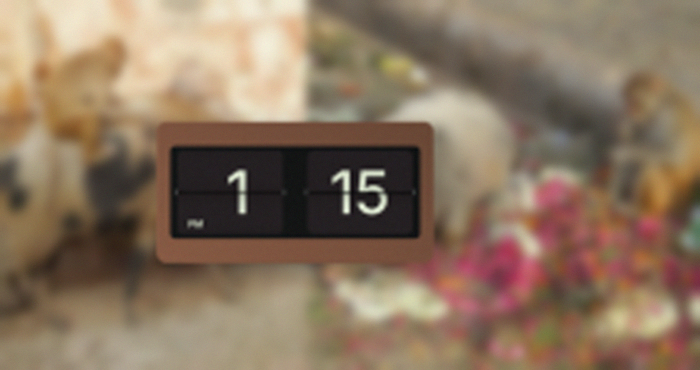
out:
1 h 15 min
